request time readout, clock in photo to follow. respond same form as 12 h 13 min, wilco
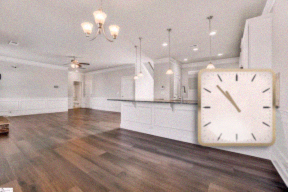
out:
10 h 53 min
